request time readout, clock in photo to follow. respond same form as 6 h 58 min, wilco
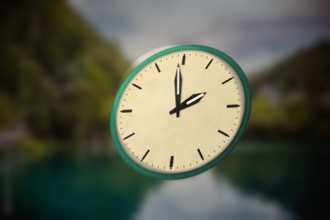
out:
1 h 59 min
